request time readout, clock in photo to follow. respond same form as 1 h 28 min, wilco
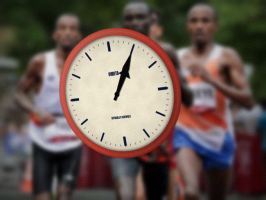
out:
1 h 05 min
